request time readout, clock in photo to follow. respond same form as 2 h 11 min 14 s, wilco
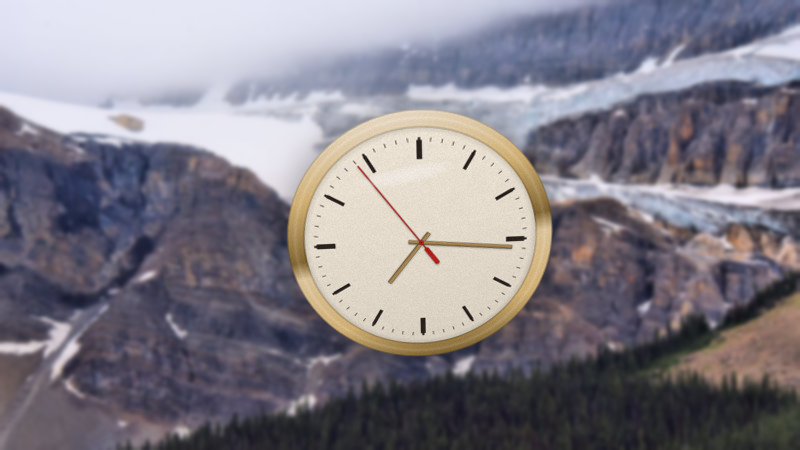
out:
7 h 15 min 54 s
